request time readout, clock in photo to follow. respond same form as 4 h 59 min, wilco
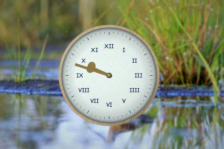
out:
9 h 48 min
